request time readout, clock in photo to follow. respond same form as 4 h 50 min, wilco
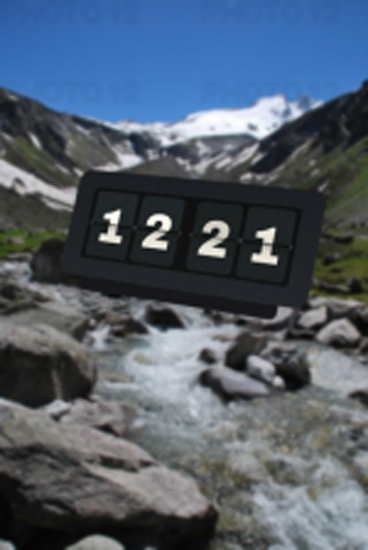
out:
12 h 21 min
